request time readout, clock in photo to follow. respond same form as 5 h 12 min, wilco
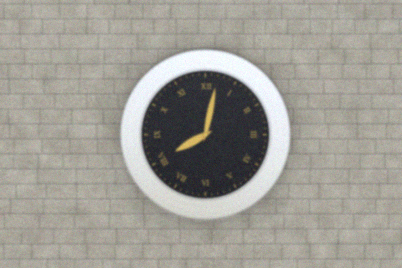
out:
8 h 02 min
